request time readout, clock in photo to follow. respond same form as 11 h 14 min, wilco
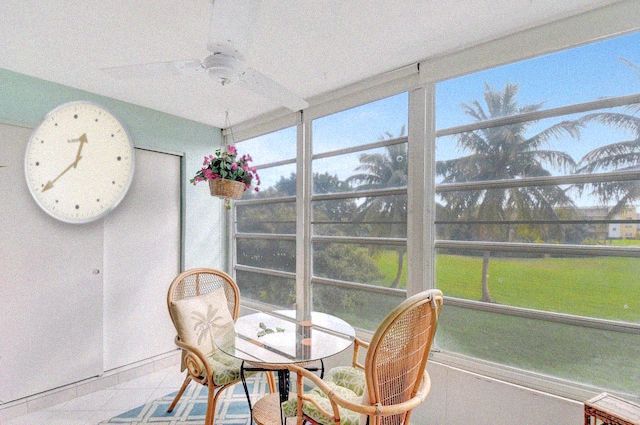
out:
12 h 39 min
